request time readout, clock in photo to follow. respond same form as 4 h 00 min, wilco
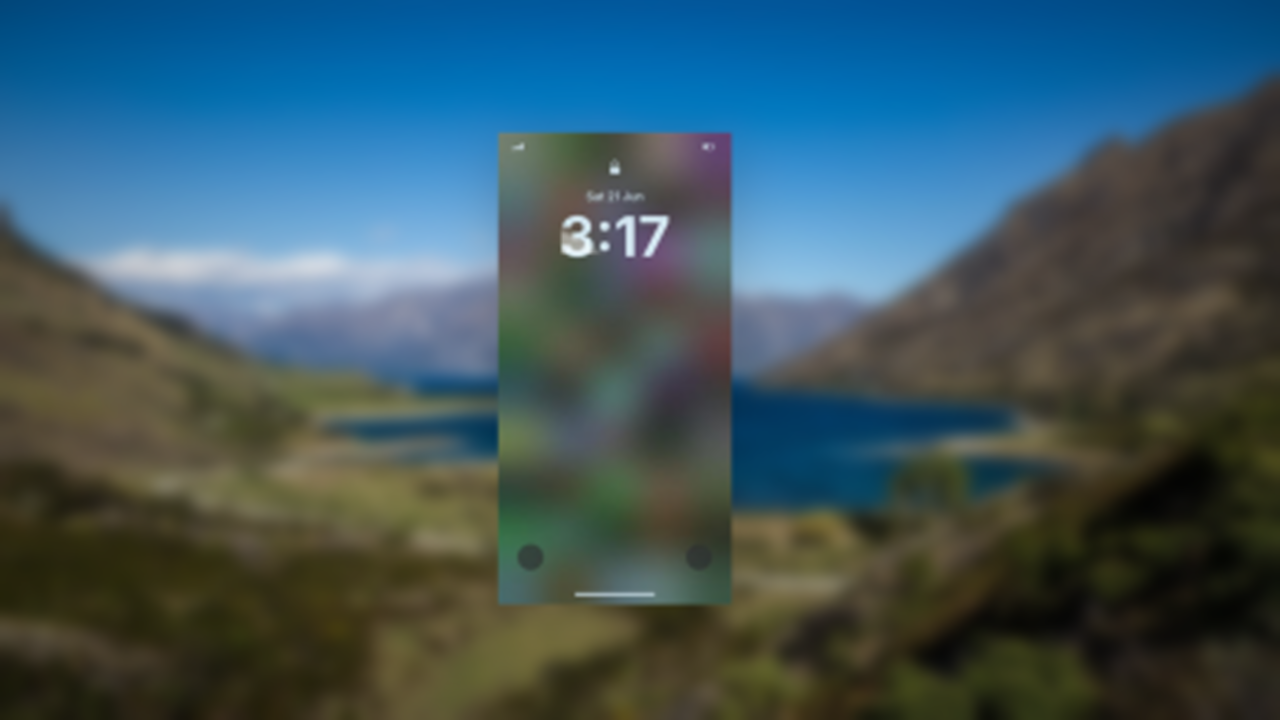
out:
3 h 17 min
